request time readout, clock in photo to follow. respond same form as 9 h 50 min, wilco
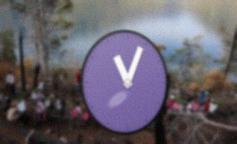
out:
11 h 04 min
